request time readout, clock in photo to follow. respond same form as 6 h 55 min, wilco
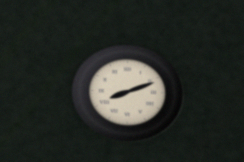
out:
8 h 11 min
